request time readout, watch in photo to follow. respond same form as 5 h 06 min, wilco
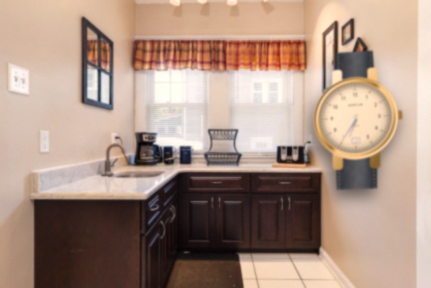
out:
6 h 35 min
